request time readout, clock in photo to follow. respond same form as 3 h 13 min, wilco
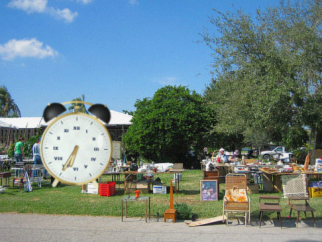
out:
6 h 35 min
